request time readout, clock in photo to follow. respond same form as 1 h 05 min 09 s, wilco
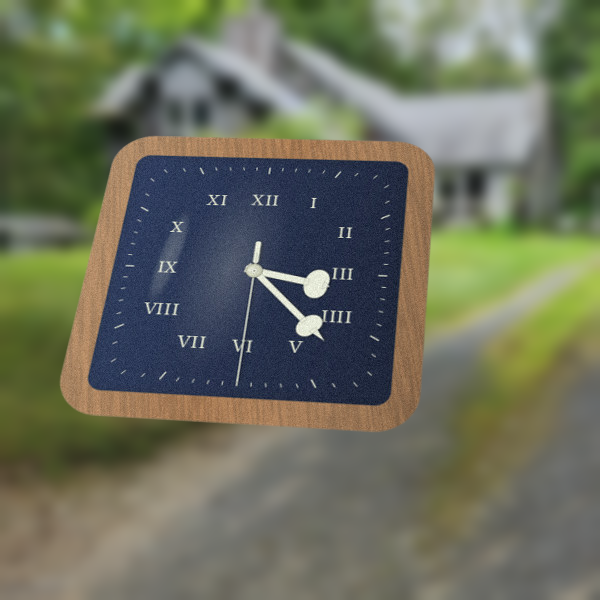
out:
3 h 22 min 30 s
